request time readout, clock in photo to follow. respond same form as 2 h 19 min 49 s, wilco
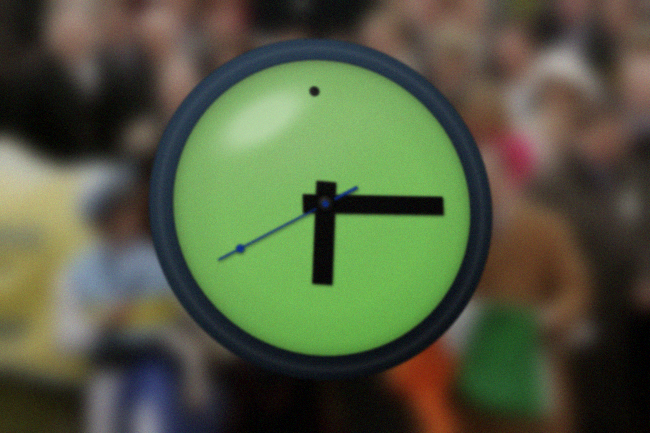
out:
6 h 15 min 41 s
